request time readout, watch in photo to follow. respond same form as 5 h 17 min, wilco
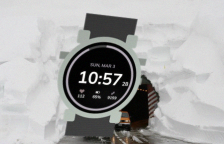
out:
10 h 57 min
